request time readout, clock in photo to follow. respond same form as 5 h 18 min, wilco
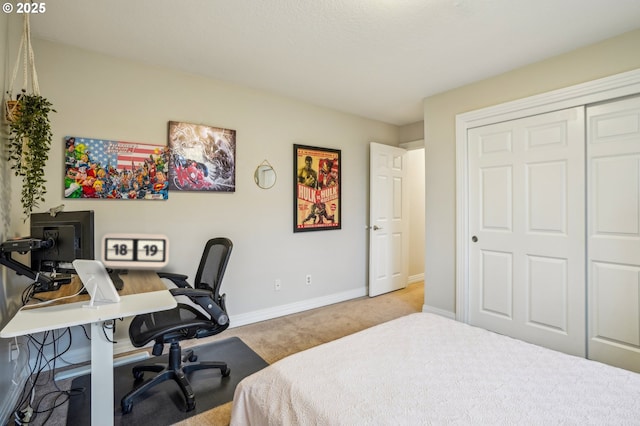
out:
18 h 19 min
